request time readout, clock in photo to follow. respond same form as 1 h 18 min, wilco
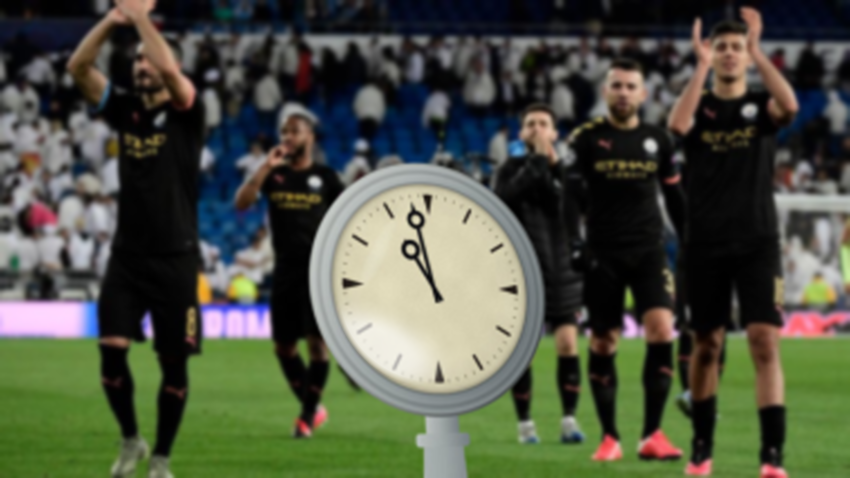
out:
10 h 58 min
